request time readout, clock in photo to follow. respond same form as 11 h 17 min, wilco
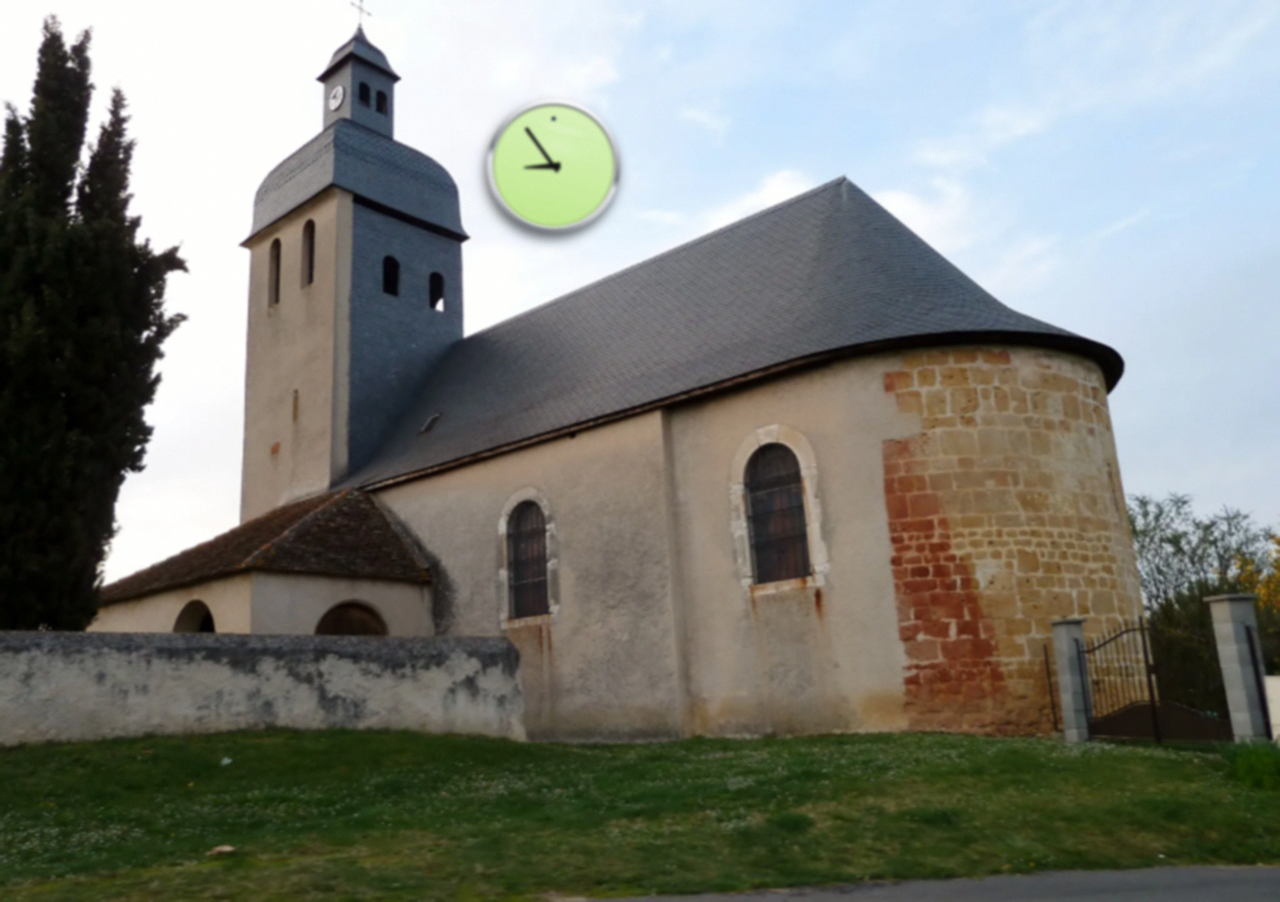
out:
8 h 54 min
